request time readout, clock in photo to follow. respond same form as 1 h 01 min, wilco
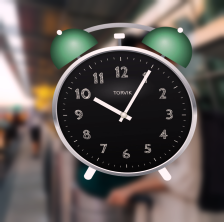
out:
10 h 05 min
